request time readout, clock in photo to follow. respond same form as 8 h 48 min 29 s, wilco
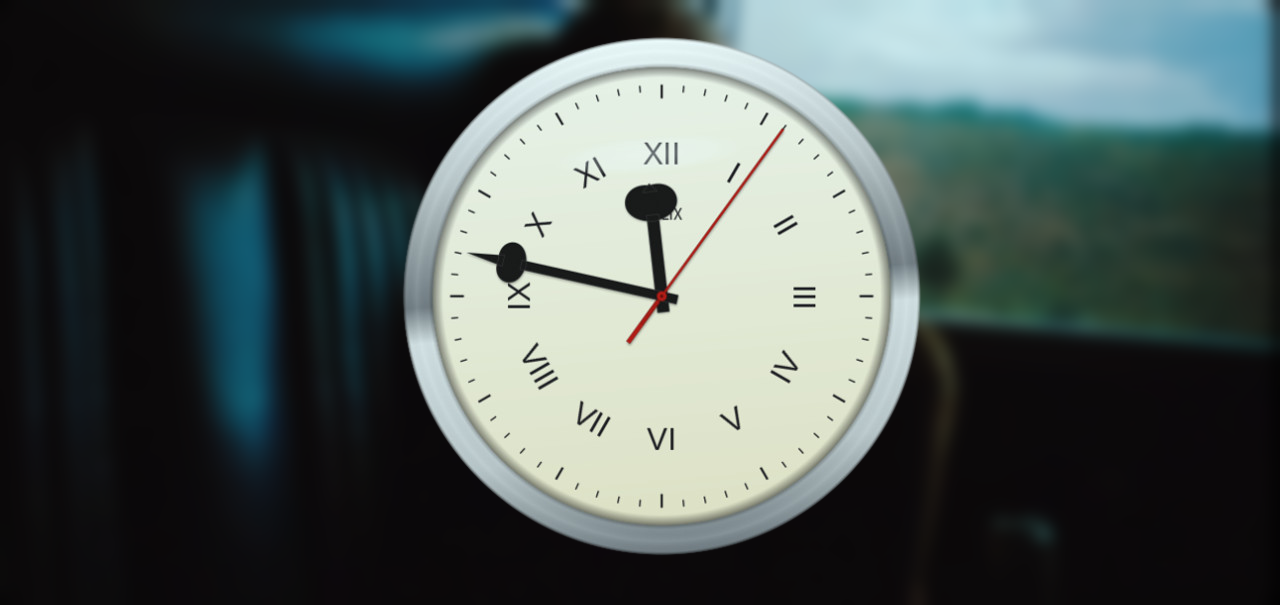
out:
11 h 47 min 06 s
